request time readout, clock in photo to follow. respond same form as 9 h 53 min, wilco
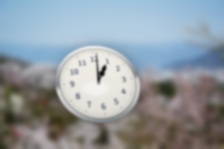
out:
1 h 01 min
